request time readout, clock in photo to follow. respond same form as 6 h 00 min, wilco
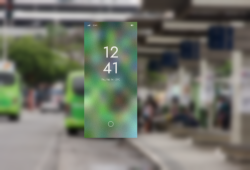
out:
12 h 41 min
